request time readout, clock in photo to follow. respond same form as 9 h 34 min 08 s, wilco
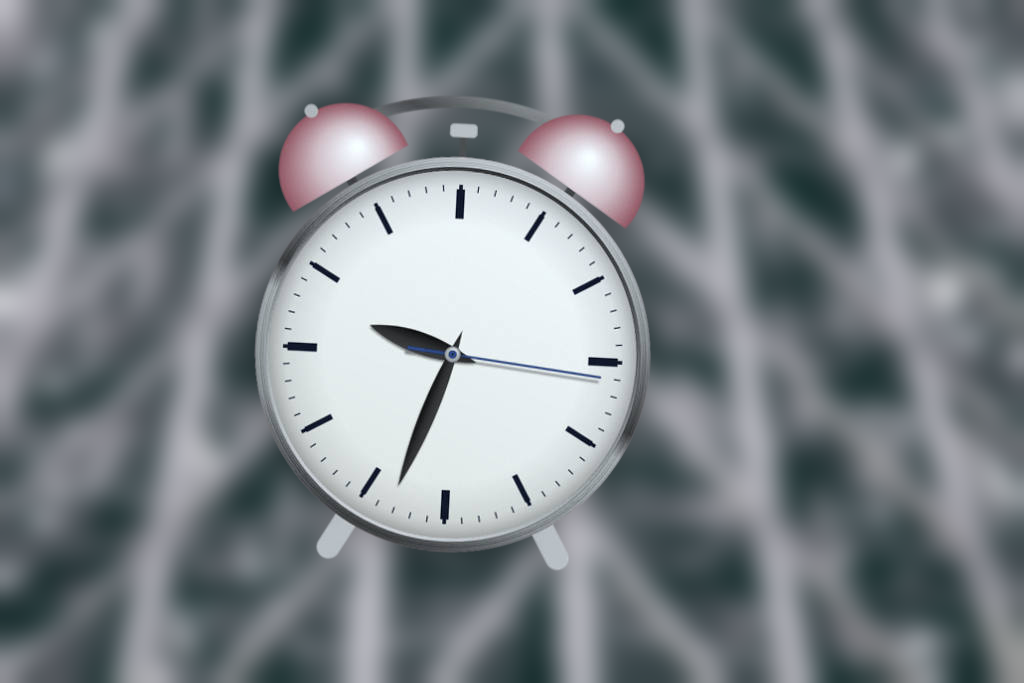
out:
9 h 33 min 16 s
